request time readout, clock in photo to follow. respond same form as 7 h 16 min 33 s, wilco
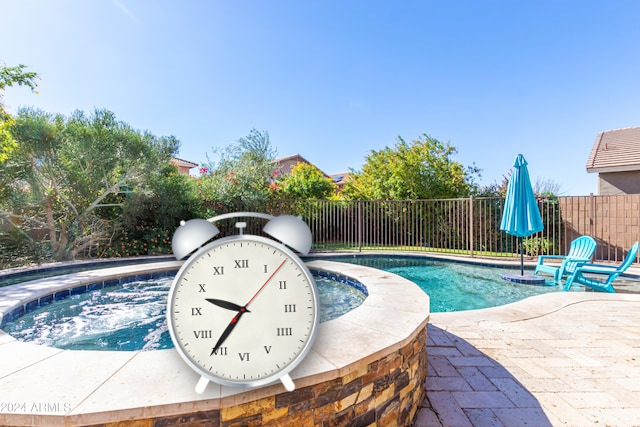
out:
9 h 36 min 07 s
